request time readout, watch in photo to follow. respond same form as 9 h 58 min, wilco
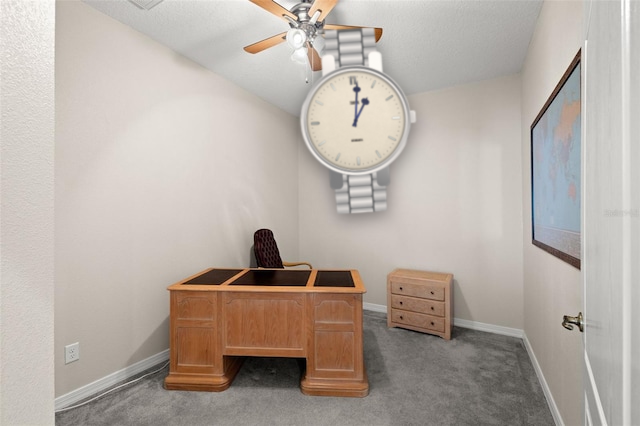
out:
1 h 01 min
